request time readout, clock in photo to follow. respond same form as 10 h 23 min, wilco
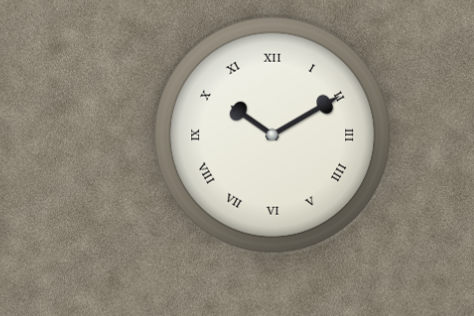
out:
10 h 10 min
